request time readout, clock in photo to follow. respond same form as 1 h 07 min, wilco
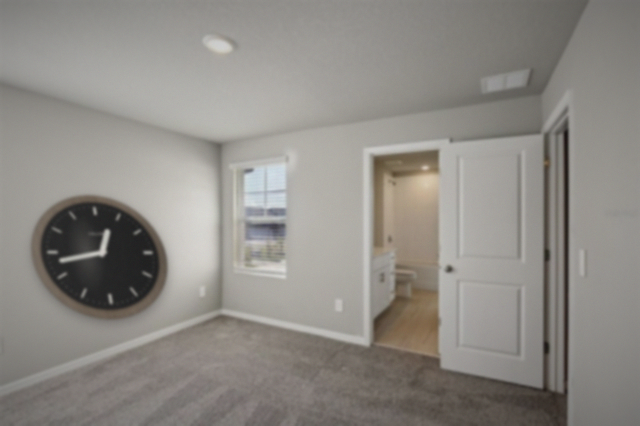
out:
12 h 43 min
